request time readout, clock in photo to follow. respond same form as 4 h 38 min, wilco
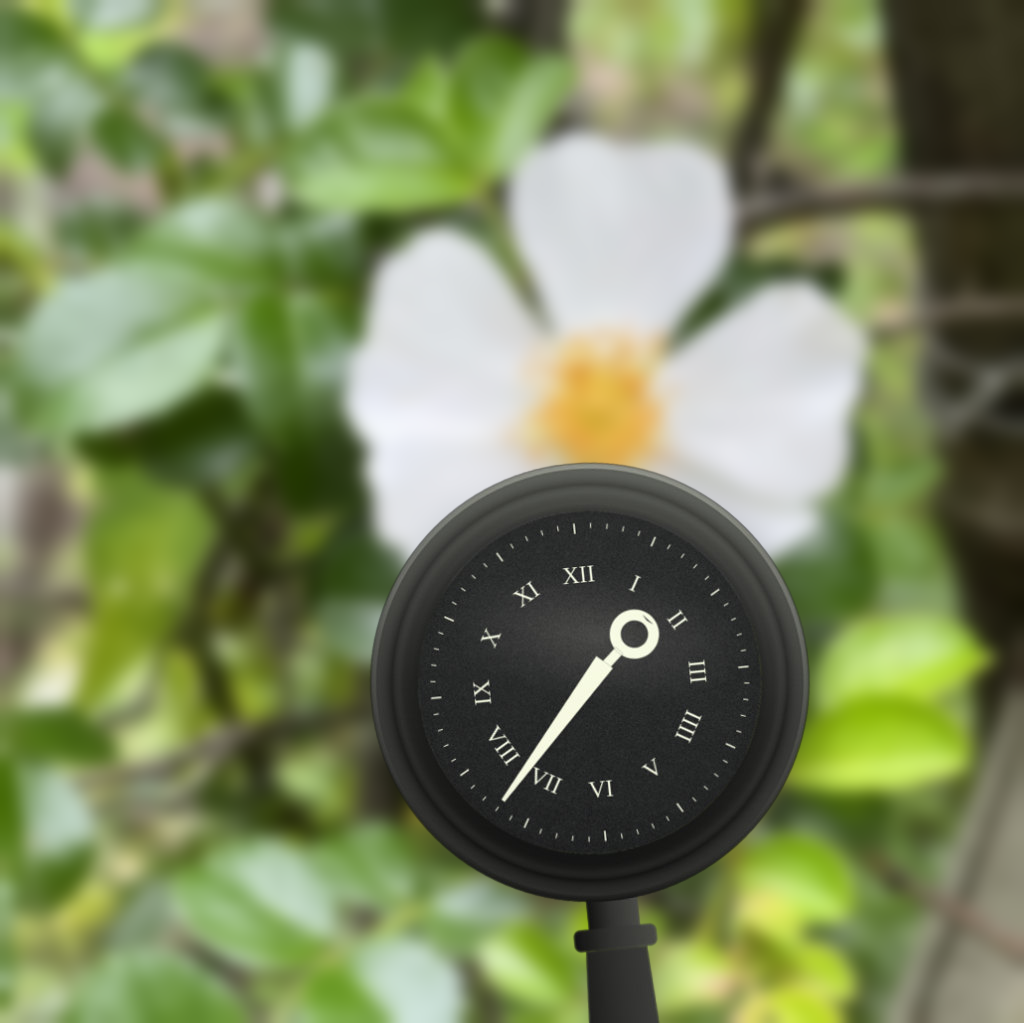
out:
1 h 37 min
